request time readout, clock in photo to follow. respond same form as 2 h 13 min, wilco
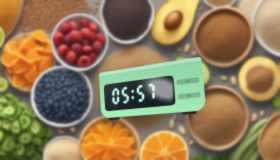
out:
5 h 57 min
